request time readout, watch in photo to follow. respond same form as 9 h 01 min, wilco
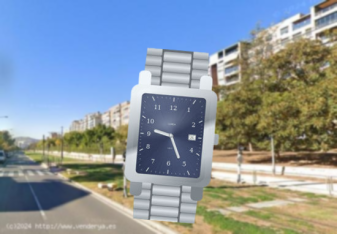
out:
9 h 26 min
